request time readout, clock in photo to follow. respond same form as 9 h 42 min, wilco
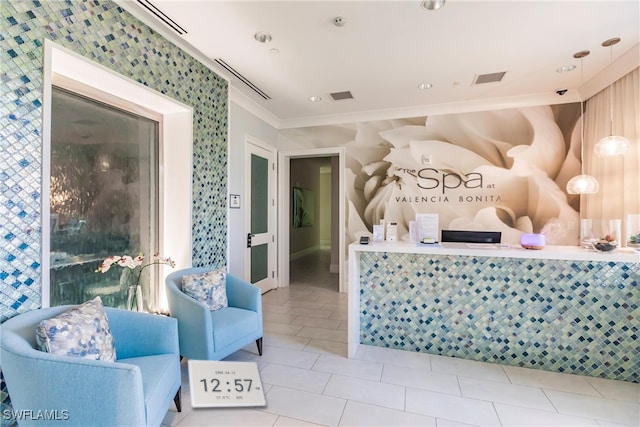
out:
12 h 57 min
